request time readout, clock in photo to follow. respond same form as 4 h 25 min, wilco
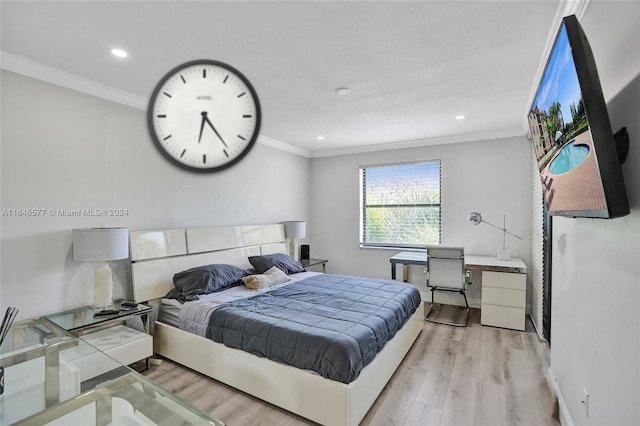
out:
6 h 24 min
